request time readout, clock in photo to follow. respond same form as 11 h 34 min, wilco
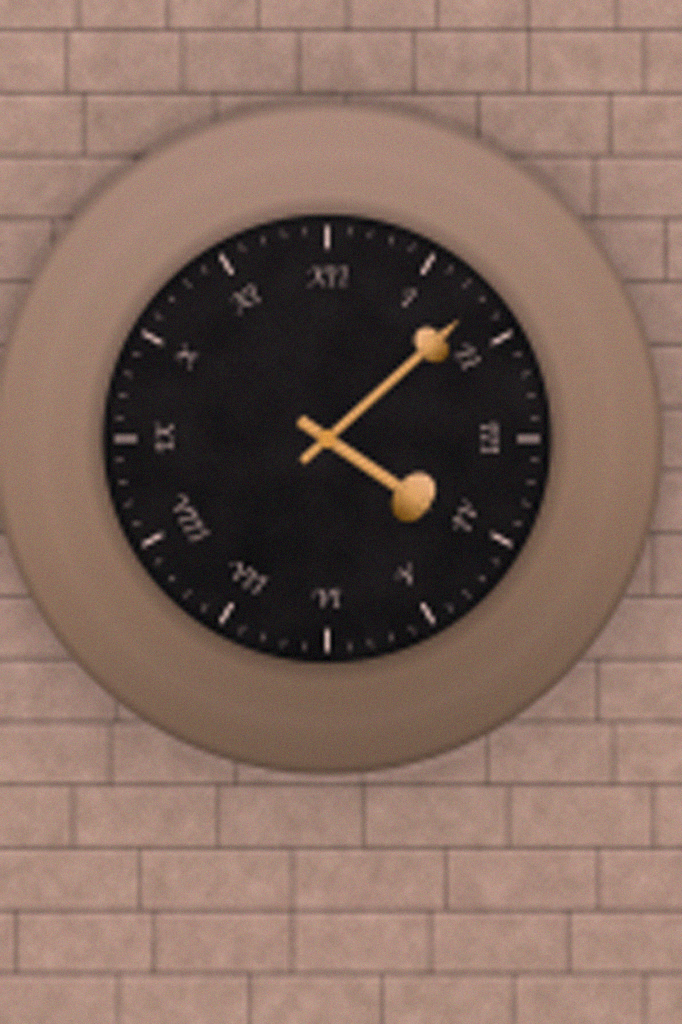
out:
4 h 08 min
